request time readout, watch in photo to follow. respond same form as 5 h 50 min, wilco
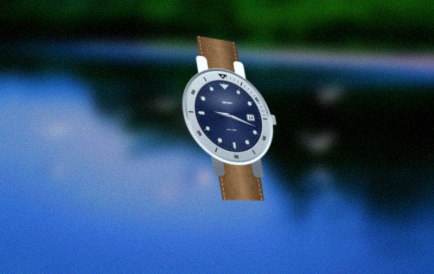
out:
9 h 18 min
